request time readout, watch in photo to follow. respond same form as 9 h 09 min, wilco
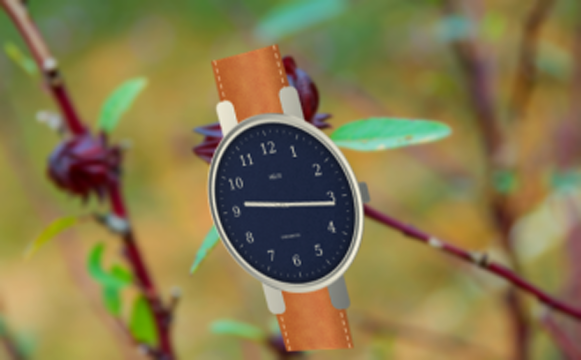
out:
9 h 16 min
